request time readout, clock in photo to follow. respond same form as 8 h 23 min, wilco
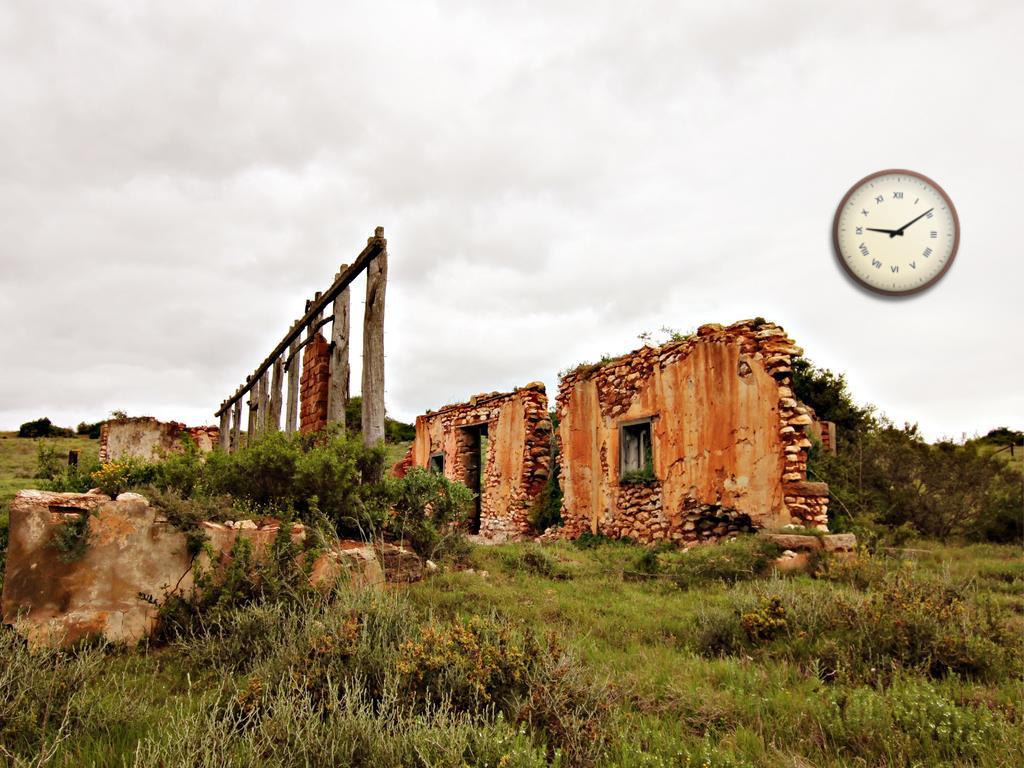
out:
9 h 09 min
